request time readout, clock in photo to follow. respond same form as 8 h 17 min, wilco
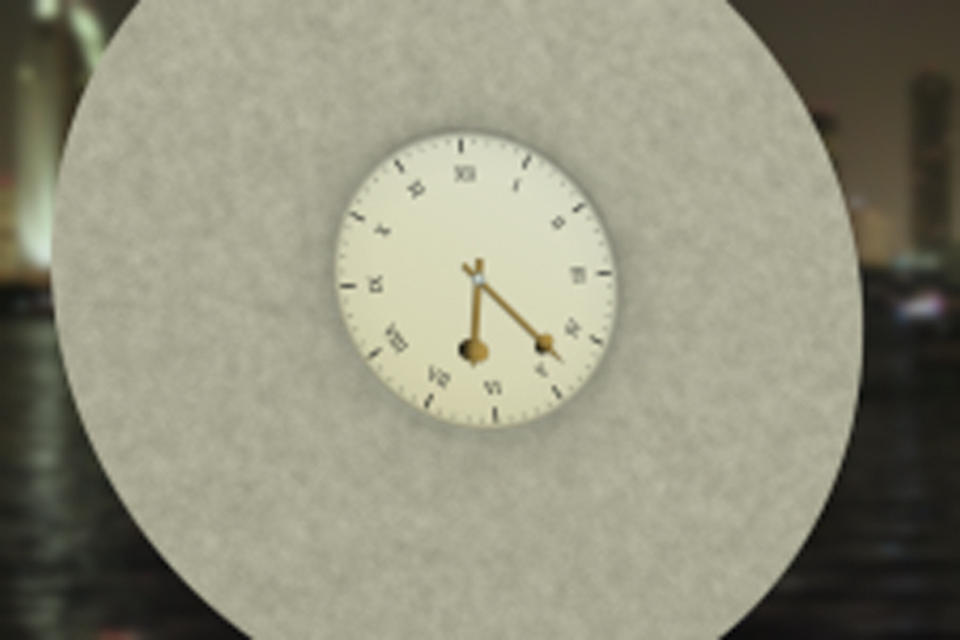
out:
6 h 23 min
